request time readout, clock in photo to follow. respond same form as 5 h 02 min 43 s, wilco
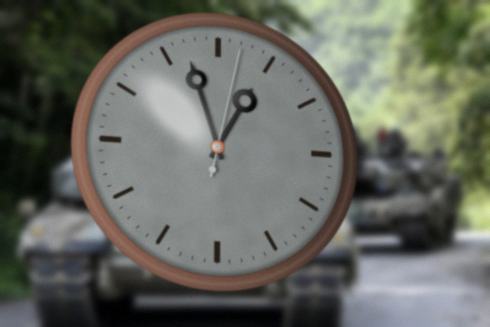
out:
12 h 57 min 02 s
